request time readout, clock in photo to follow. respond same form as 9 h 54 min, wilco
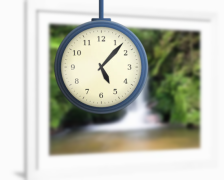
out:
5 h 07 min
